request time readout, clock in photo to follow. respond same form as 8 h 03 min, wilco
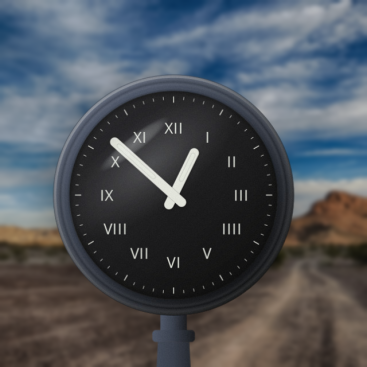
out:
12 h 52 min
